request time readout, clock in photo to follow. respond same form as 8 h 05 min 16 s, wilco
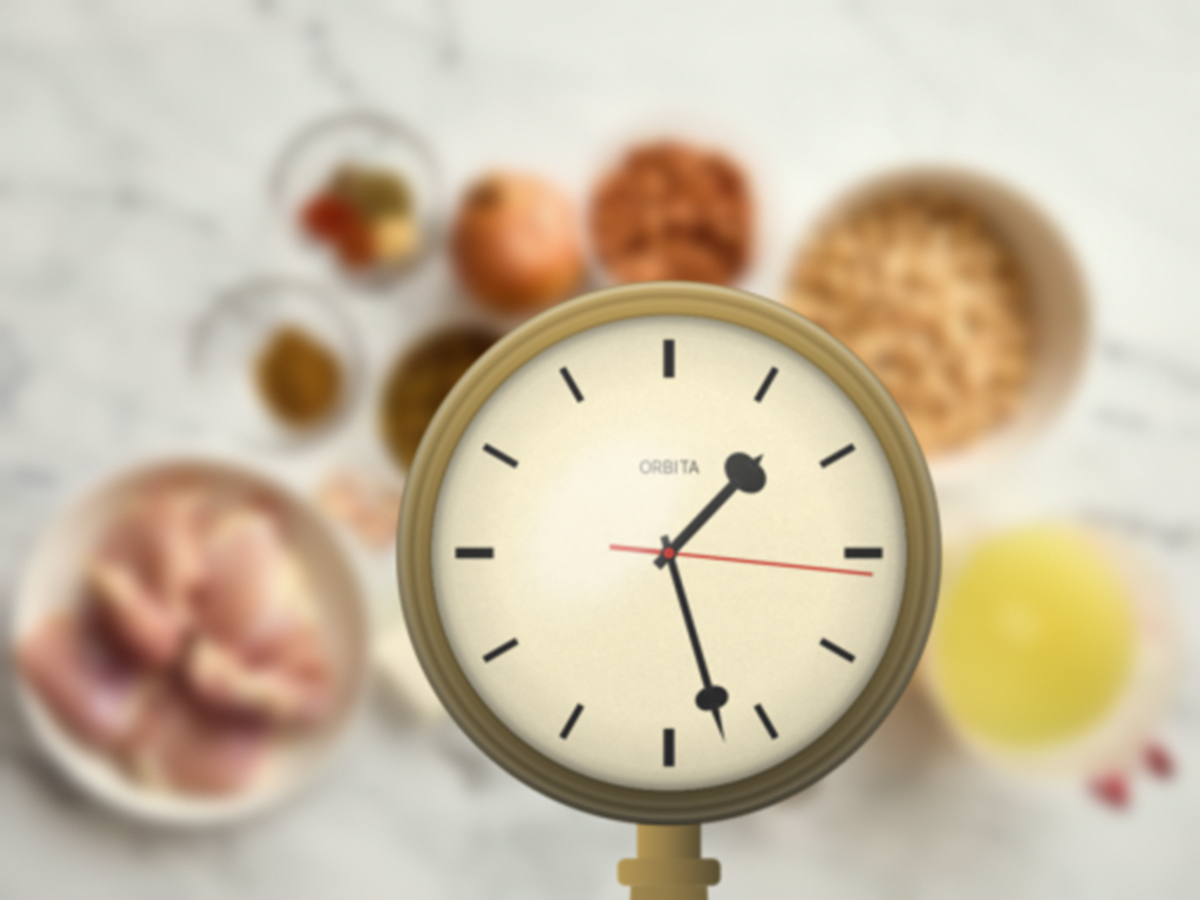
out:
1 h 27 min 16 s
